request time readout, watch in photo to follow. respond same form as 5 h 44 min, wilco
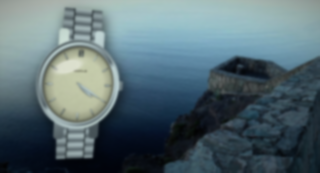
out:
4 h 20 min
